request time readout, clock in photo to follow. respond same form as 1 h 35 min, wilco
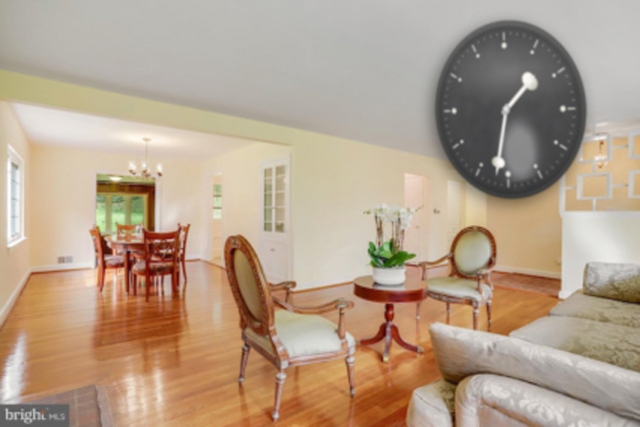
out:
1 h 32 min
